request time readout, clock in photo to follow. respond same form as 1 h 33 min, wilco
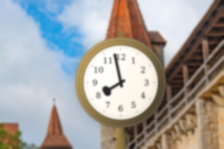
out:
7 h 58 min
